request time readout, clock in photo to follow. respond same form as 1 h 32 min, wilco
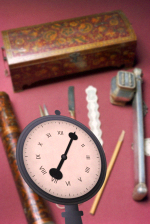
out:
7 h 05 min
